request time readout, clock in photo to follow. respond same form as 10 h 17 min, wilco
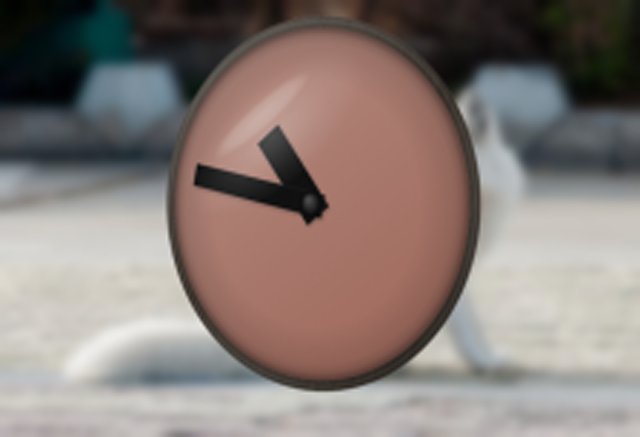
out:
10 h 47 min
